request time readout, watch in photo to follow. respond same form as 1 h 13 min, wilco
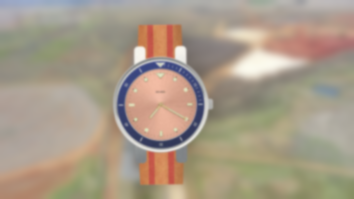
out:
7 h 20 min
